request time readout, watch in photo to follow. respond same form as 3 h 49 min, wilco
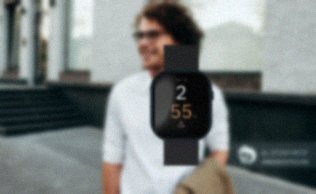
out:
2 h 55 min
